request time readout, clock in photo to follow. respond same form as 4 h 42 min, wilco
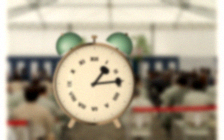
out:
1 h 14 min
